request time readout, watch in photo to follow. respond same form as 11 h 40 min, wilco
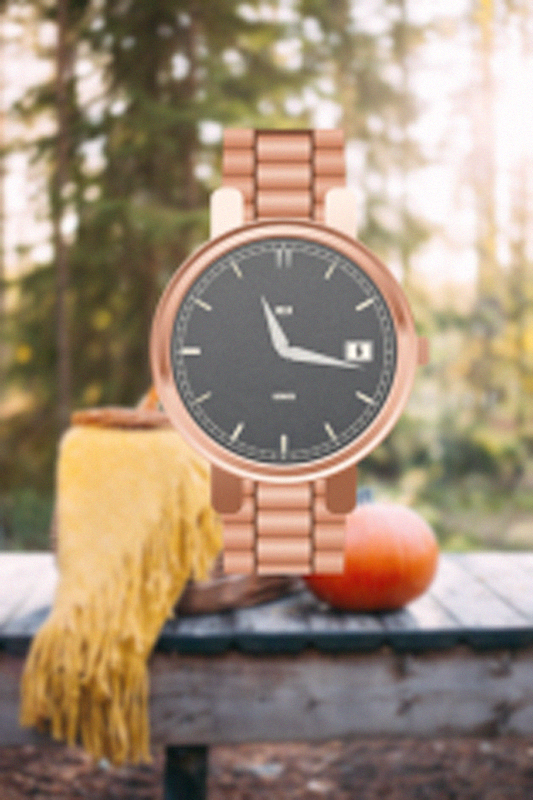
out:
11 h 17 min
